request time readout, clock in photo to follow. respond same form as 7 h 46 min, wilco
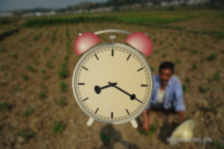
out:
8 h 20 min
